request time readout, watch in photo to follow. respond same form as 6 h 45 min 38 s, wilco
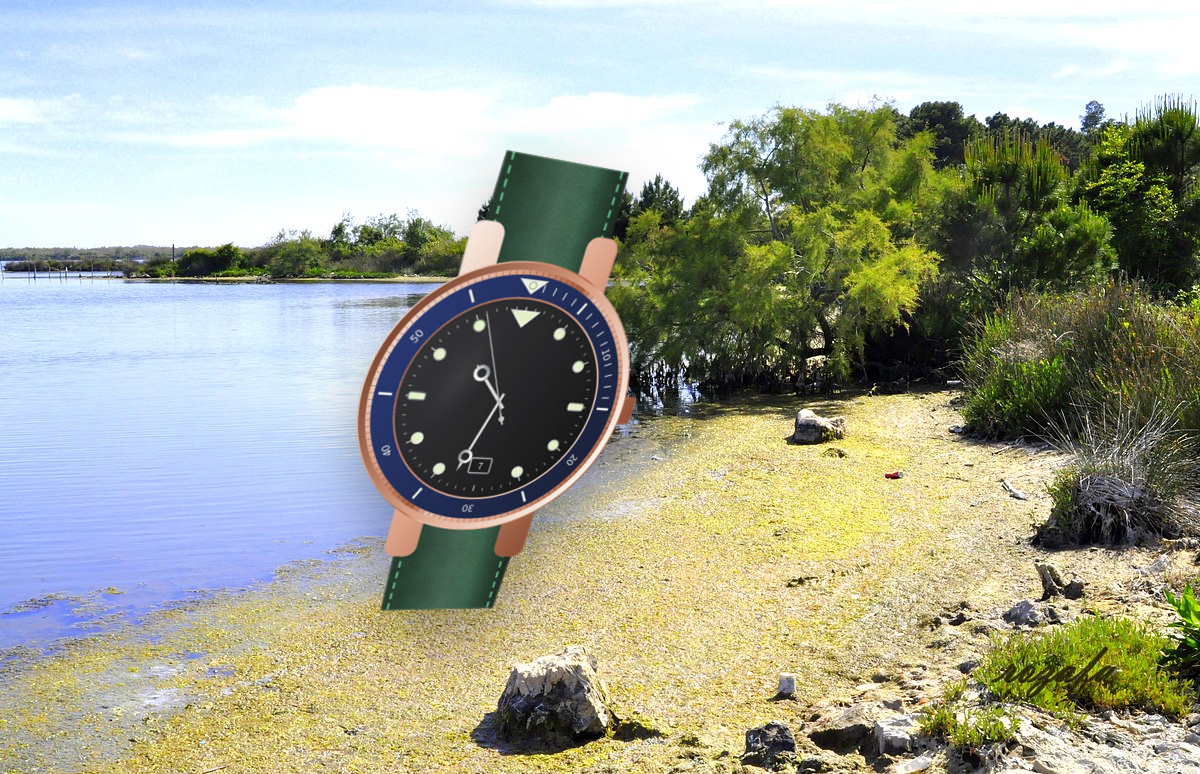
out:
10 h 32 min 56 s
